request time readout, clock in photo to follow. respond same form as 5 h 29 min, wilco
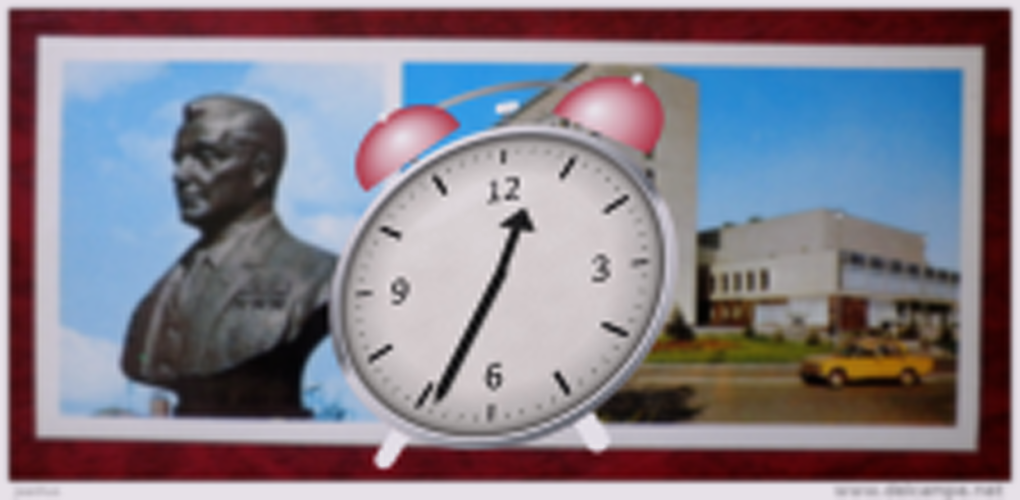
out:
12 h 34 min
